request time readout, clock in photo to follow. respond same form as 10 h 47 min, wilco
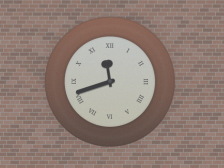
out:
11 h 42 min
